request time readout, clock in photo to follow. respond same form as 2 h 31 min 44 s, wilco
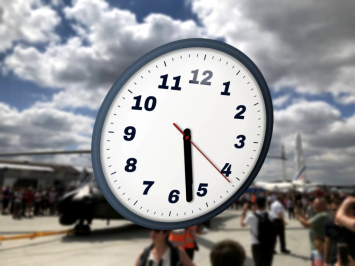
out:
5 h 27 min 21 s
